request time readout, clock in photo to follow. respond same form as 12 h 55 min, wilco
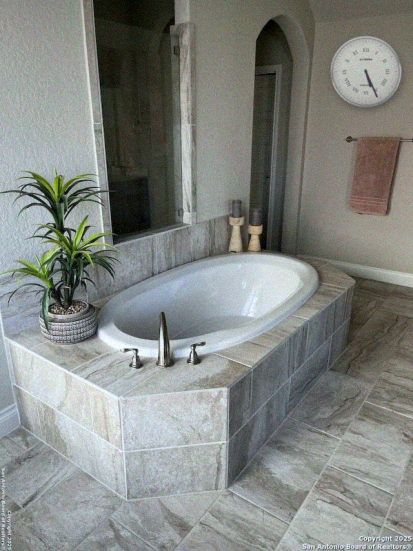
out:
5 h 26 min
